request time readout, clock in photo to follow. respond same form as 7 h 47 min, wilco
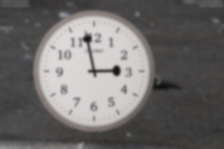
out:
2 h 58 min
